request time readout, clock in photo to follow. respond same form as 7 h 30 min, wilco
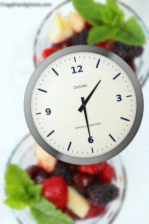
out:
1 h 30 min
